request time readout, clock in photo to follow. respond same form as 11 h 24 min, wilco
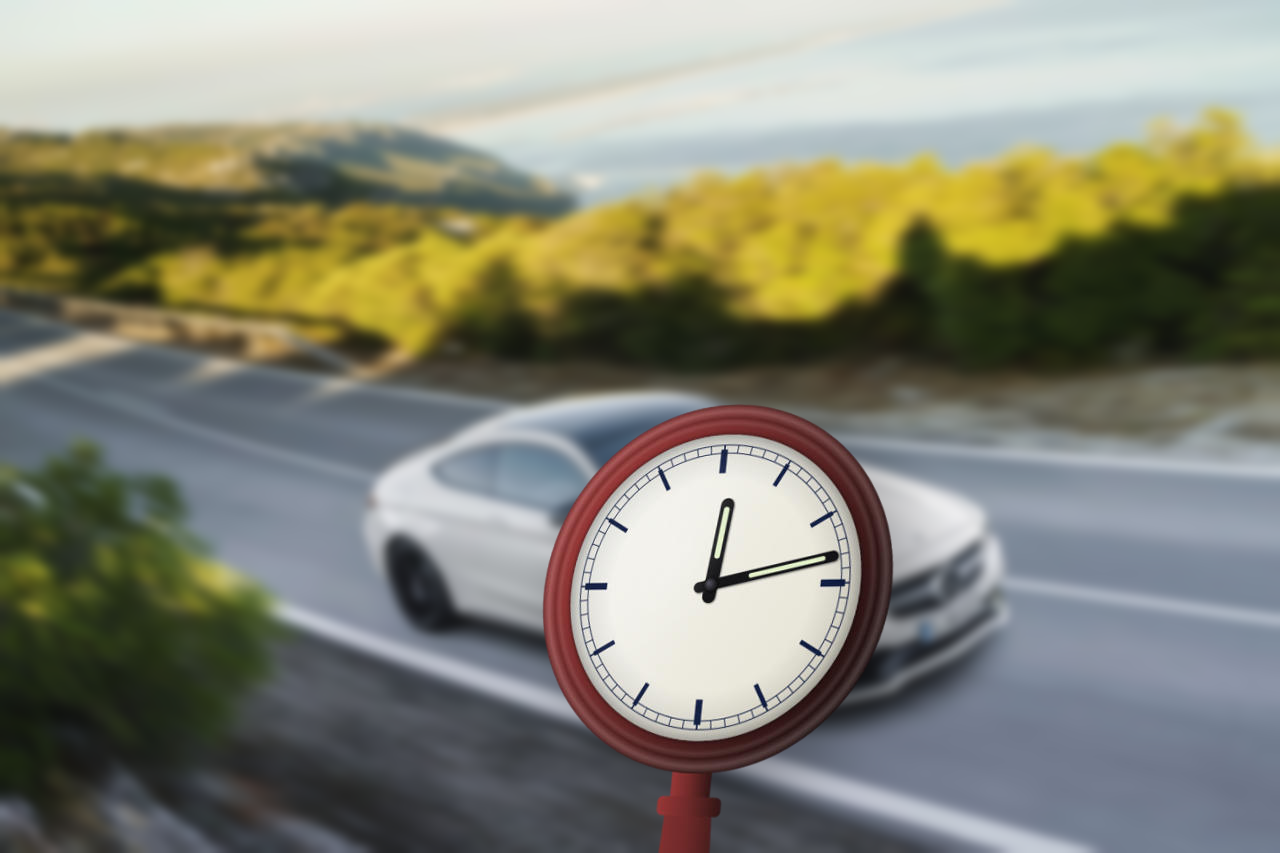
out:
12 h 13 min
